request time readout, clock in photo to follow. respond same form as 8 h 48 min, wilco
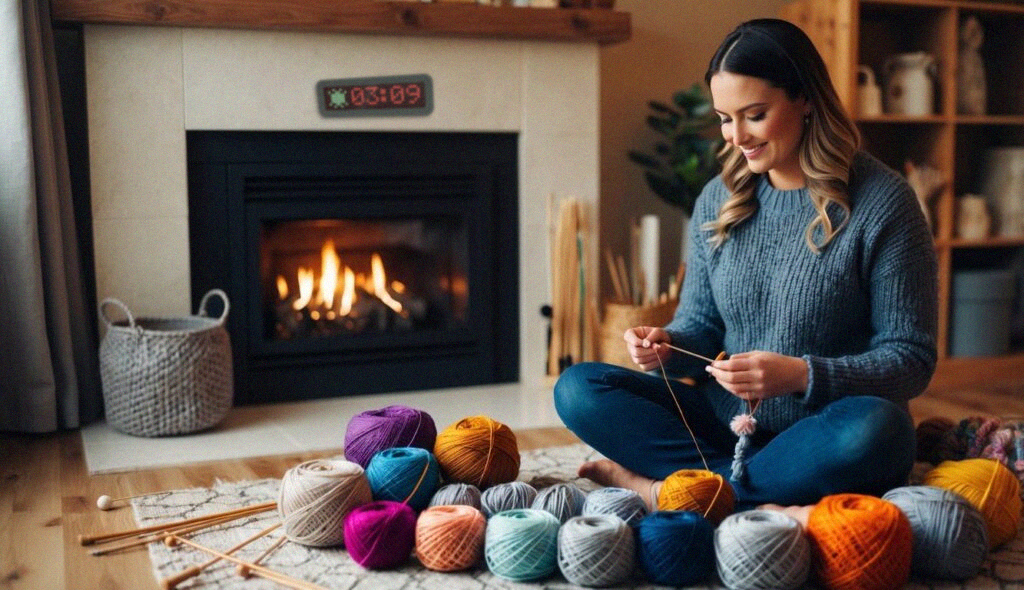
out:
3 h 09 min
